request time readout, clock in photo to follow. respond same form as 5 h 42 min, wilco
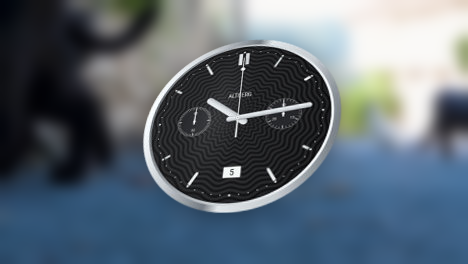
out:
10 h 14 min
